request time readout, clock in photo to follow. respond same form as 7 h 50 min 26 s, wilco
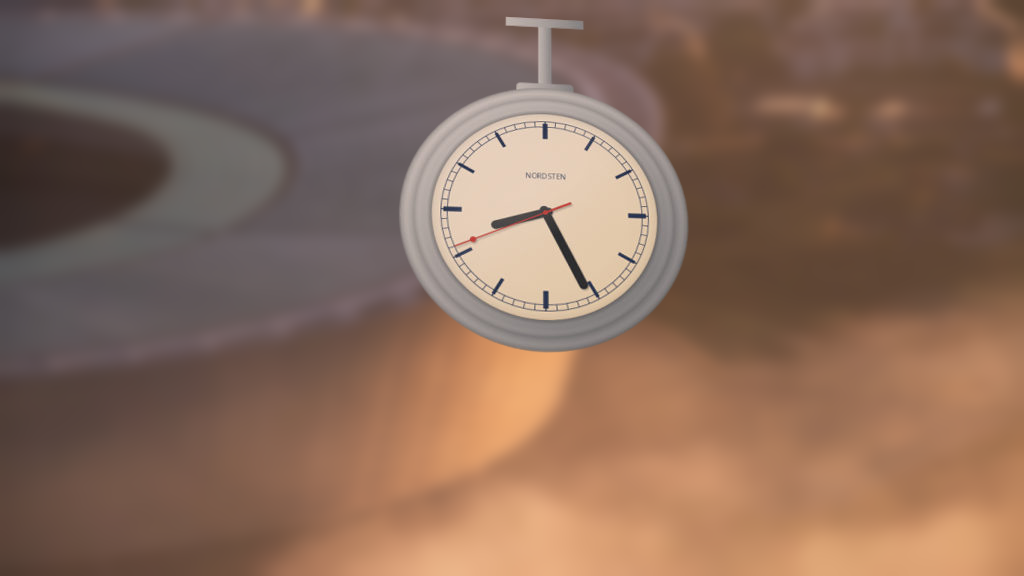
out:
8 h 25 min 41 s
